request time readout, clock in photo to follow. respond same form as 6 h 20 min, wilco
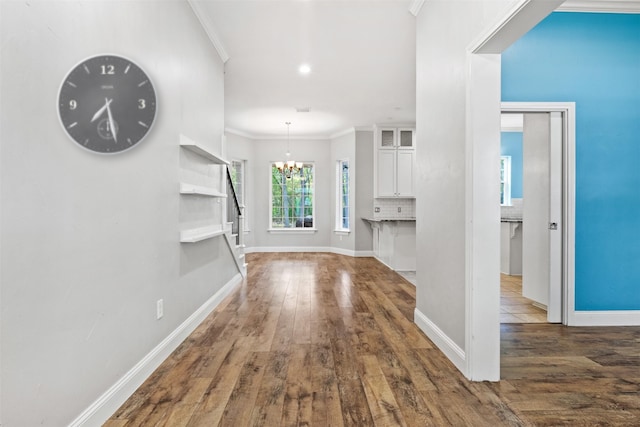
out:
7 h 28 min
